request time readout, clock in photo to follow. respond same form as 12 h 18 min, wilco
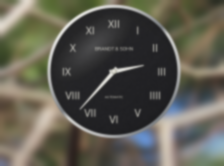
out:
2 h 37 min
